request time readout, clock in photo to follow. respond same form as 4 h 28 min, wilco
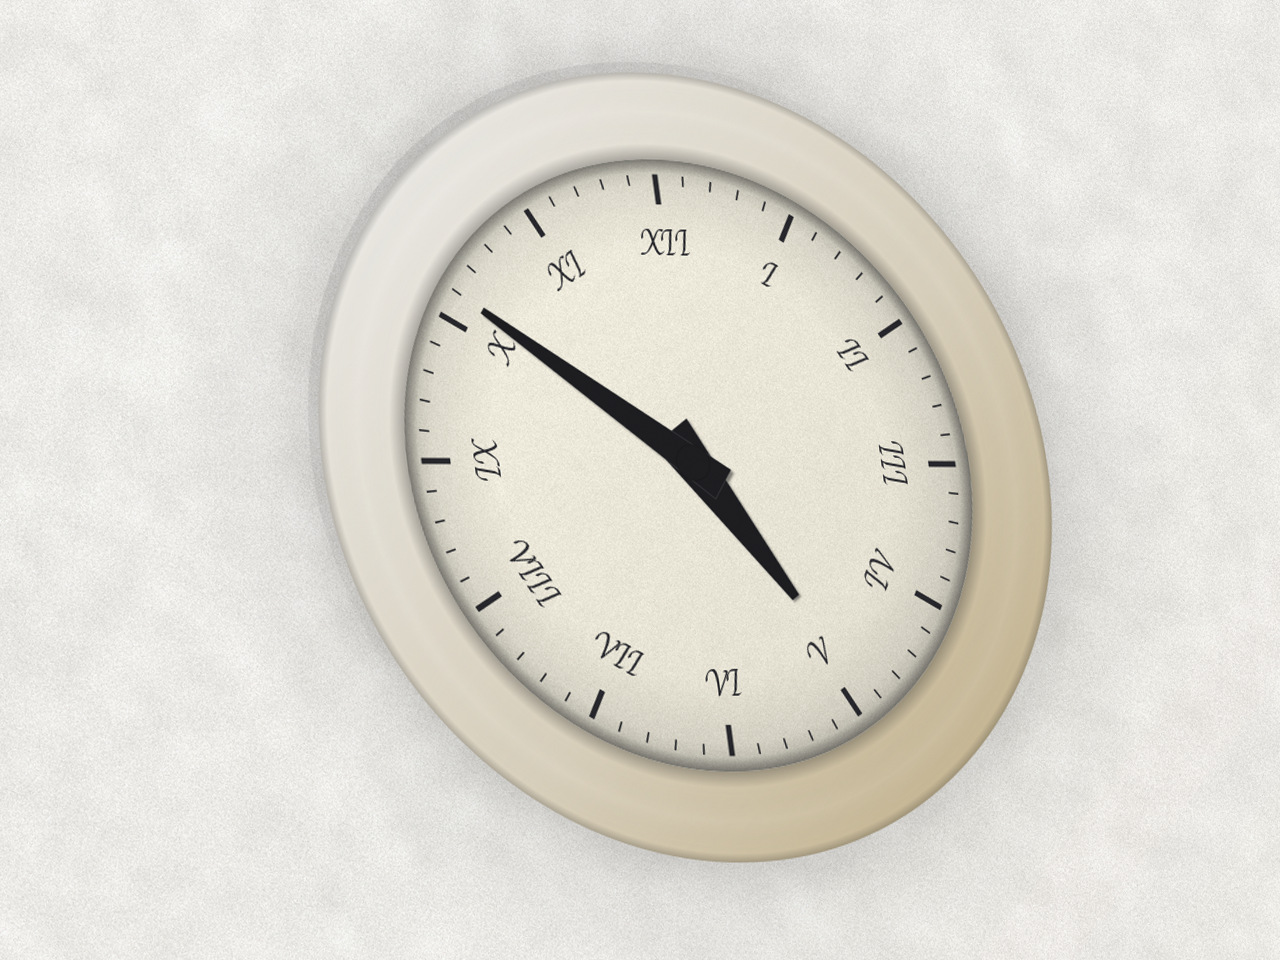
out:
4 h 51 min
